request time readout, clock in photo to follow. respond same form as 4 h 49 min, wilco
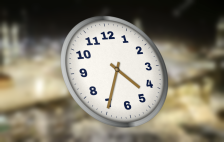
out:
4 h 35 min
